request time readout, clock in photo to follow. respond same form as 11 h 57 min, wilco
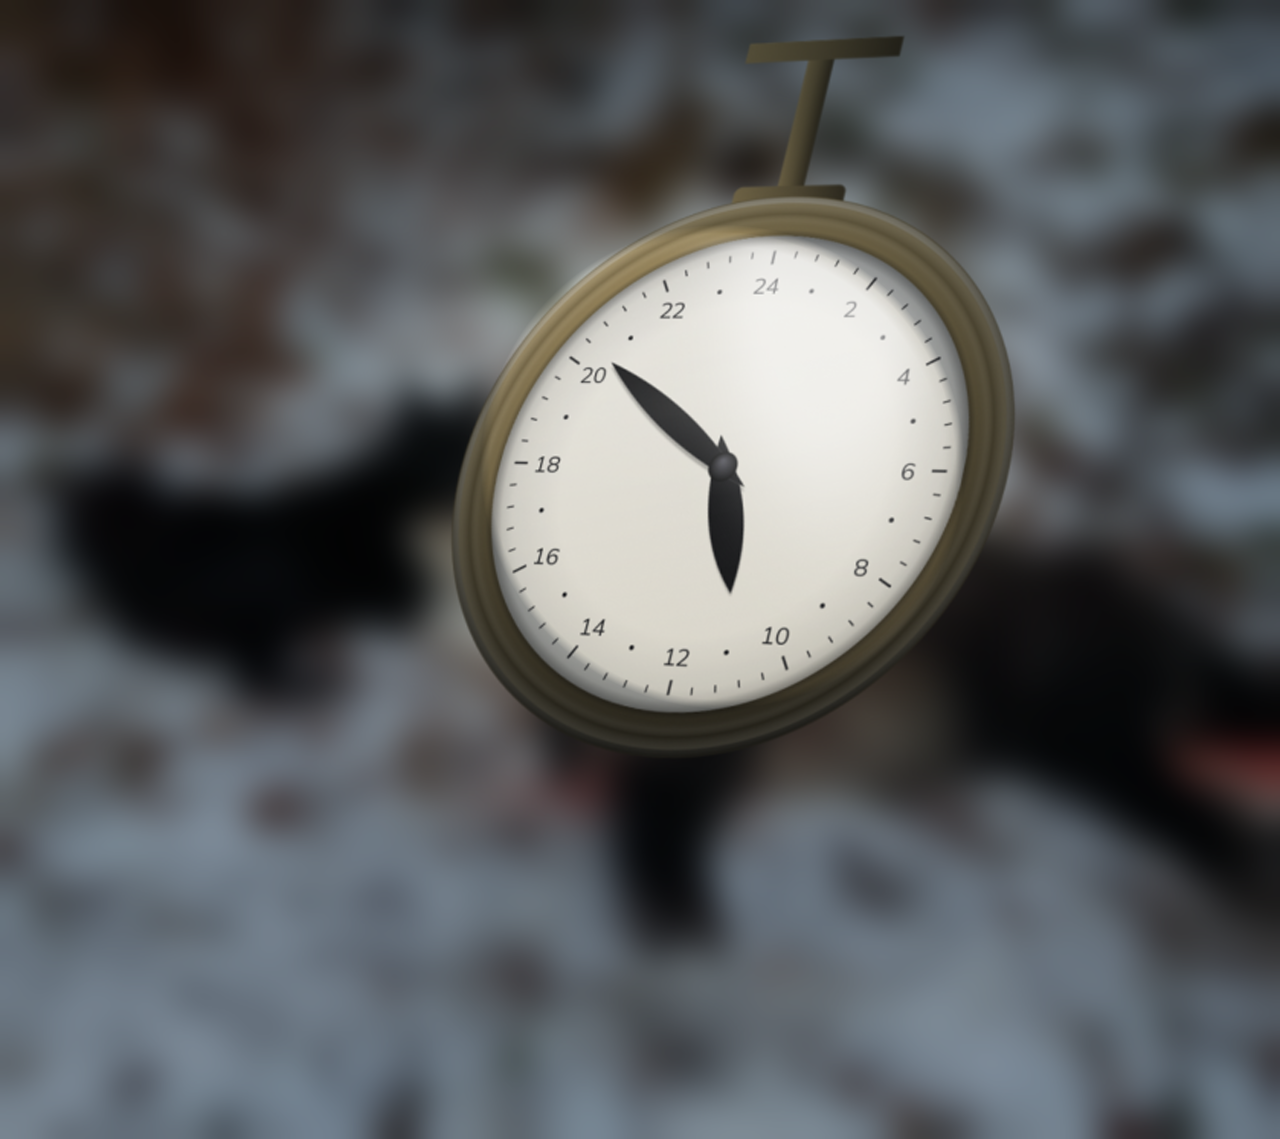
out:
10 h 51 min
